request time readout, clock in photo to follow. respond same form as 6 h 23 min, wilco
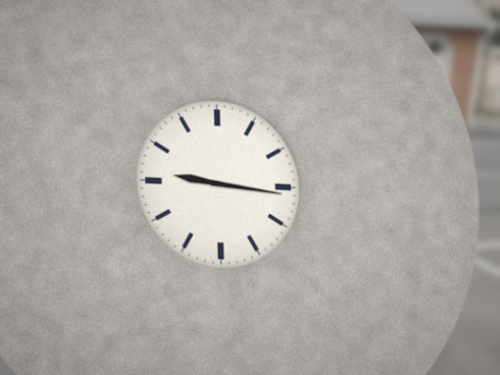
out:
9 h 16 min
